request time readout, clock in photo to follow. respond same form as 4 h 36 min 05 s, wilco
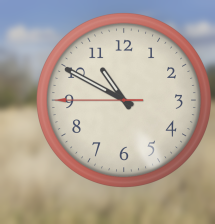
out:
10 h 49 min 45 s
